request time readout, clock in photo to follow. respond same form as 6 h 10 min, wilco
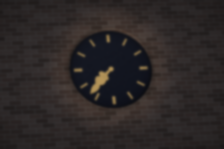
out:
7 h 37 min
